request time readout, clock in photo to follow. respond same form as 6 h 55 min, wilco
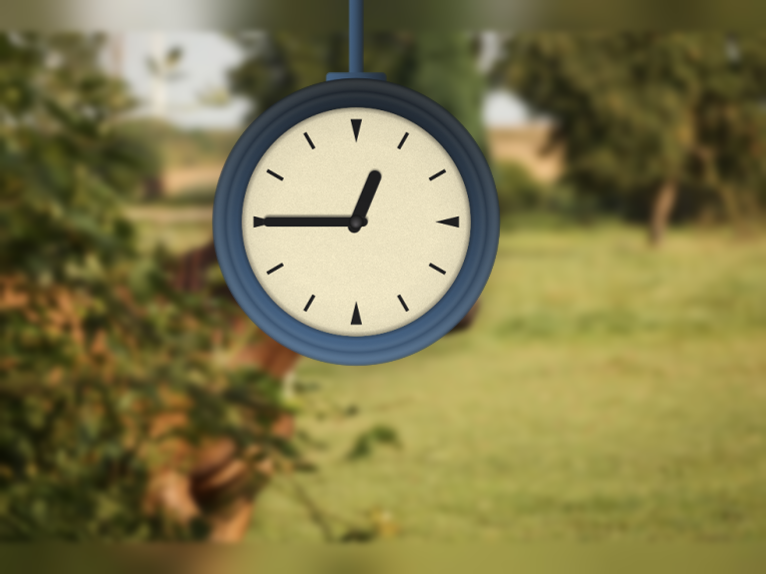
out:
12 h 45 min
